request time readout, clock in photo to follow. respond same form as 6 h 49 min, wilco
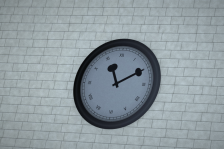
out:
11 h 10 min
